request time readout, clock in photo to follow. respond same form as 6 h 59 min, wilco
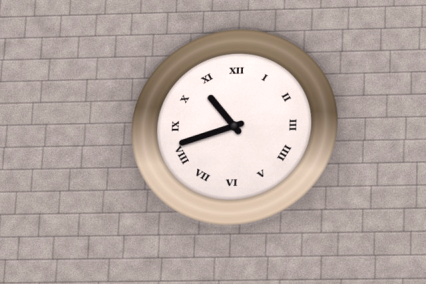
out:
10 h 42 min
